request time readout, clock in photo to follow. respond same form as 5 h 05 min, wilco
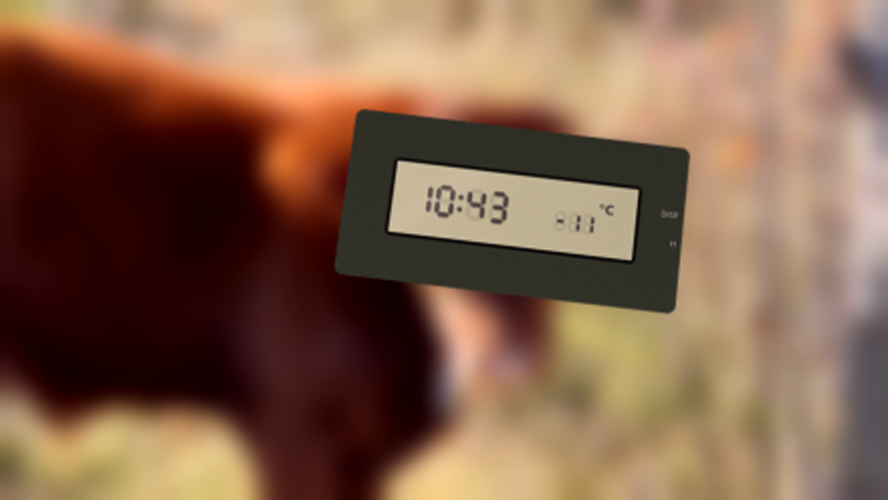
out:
10 h 43 min
